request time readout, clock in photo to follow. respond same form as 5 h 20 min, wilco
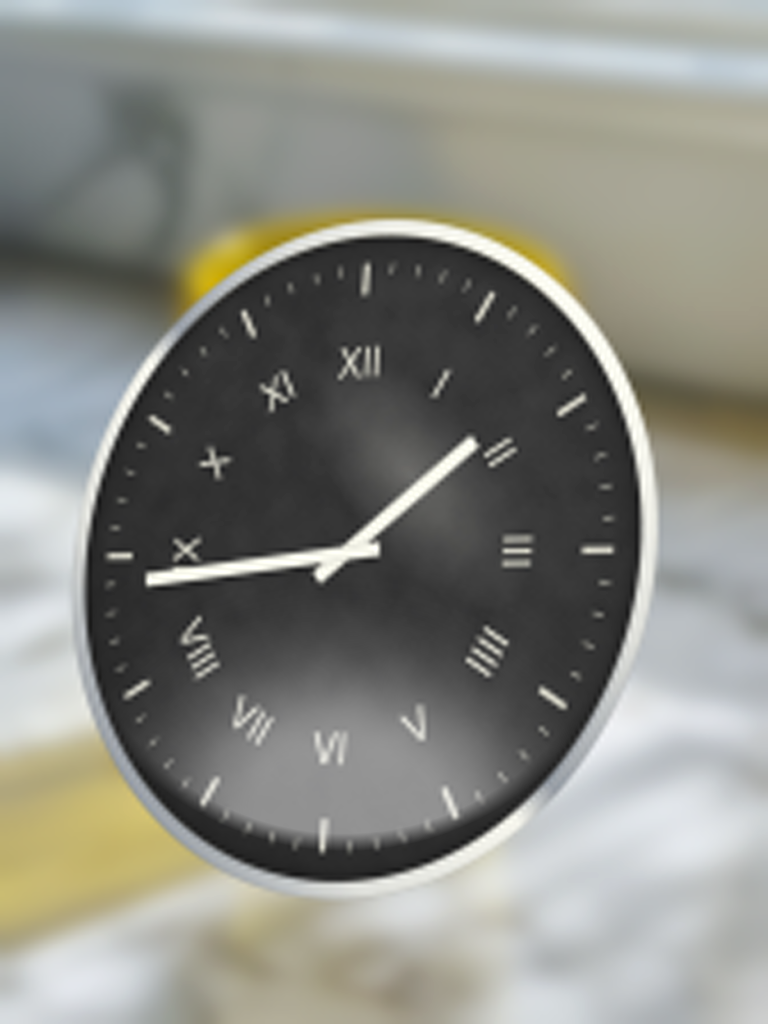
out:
1 h 44 min
